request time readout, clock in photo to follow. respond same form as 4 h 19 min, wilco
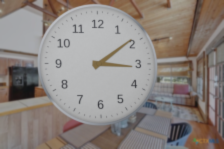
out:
3 h 09 min
